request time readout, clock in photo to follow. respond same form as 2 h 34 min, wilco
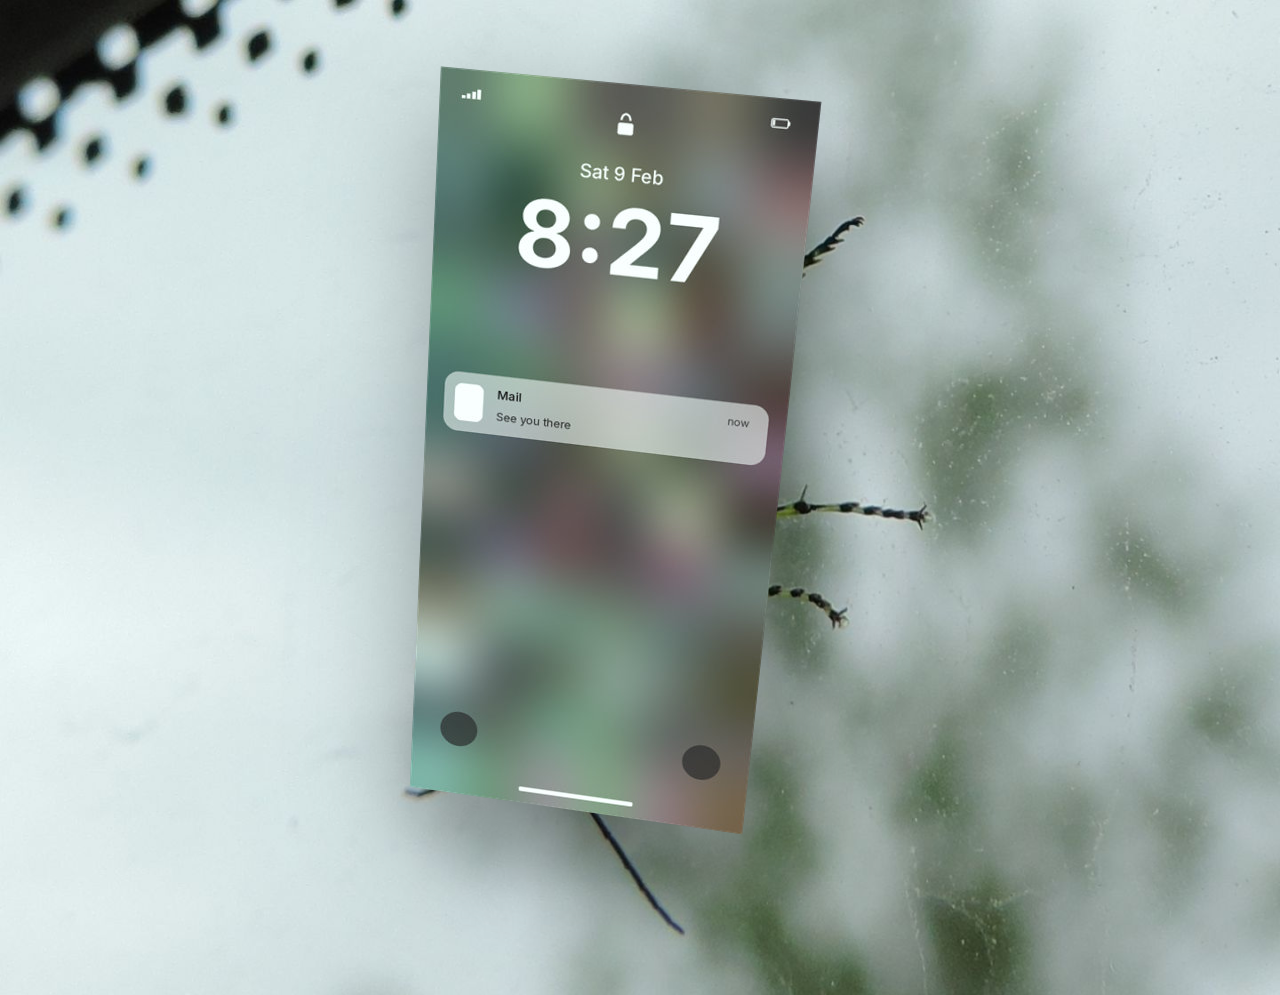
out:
8 h 27 min
